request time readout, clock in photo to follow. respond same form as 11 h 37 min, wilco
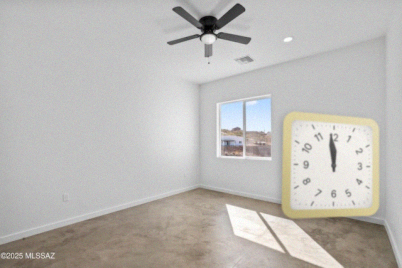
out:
11 h 59 min
